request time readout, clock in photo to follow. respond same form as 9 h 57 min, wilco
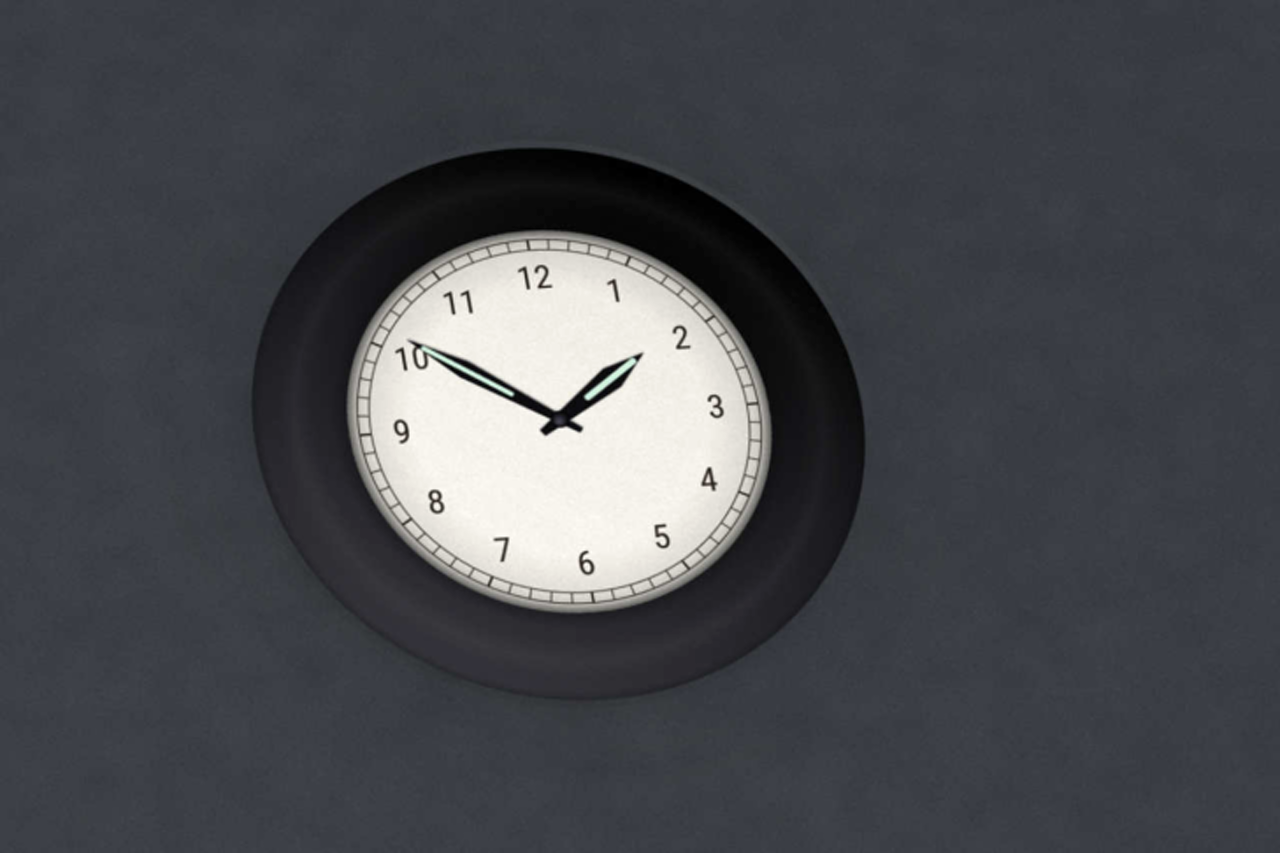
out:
1 h 51 min
